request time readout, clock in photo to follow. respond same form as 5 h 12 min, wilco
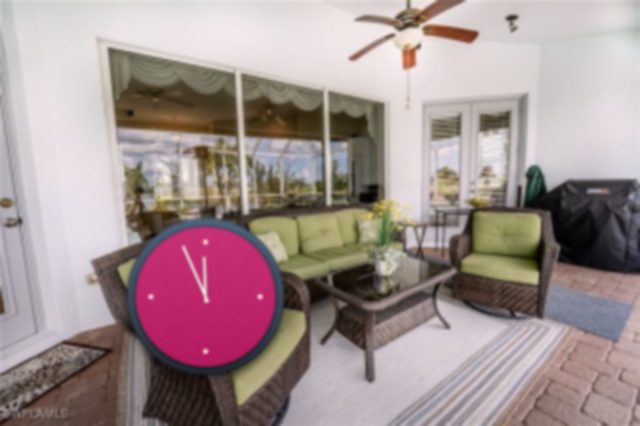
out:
11 h 56 min
